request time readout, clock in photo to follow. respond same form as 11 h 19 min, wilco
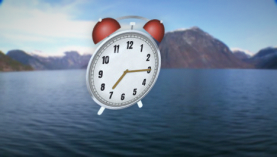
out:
7 h 15 min
